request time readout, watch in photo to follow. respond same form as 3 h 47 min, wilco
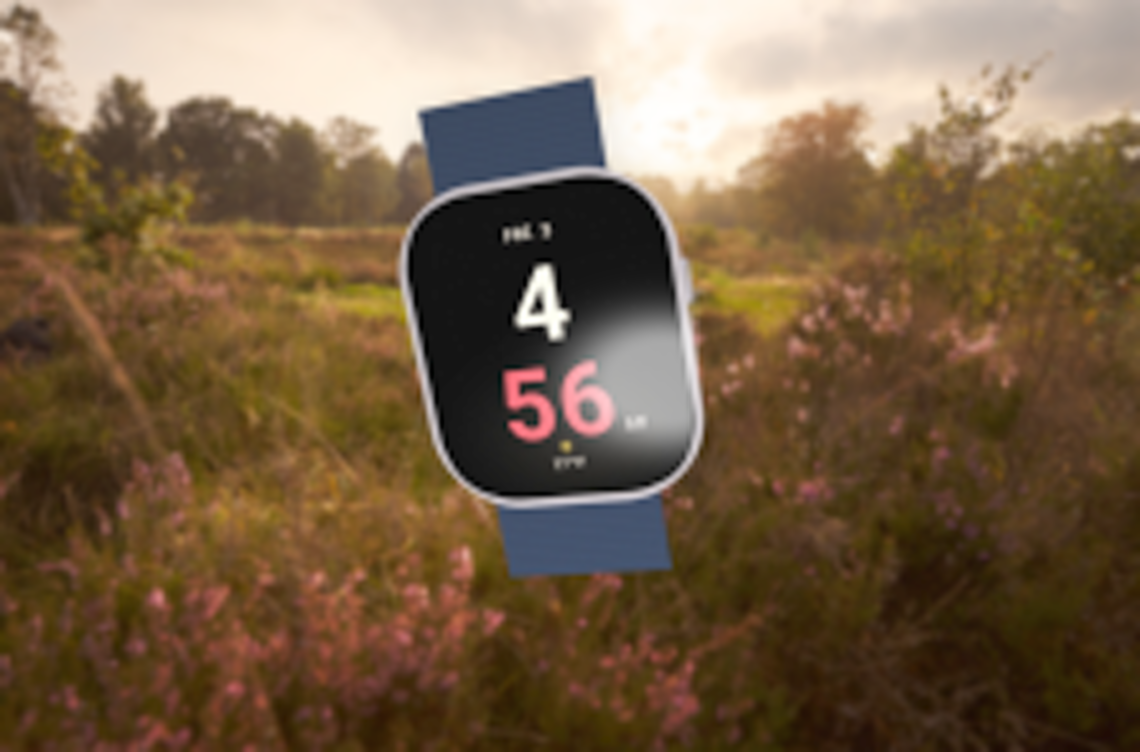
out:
4 h 56 min
